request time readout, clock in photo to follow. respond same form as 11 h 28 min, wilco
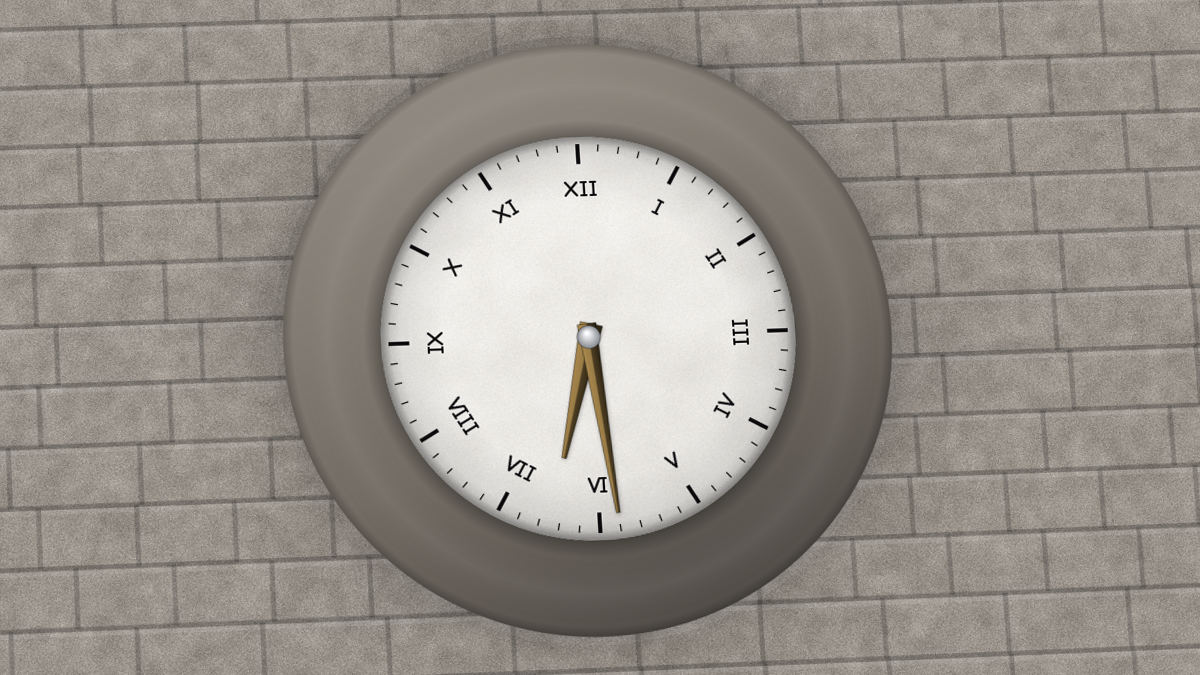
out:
6 h 29 min
